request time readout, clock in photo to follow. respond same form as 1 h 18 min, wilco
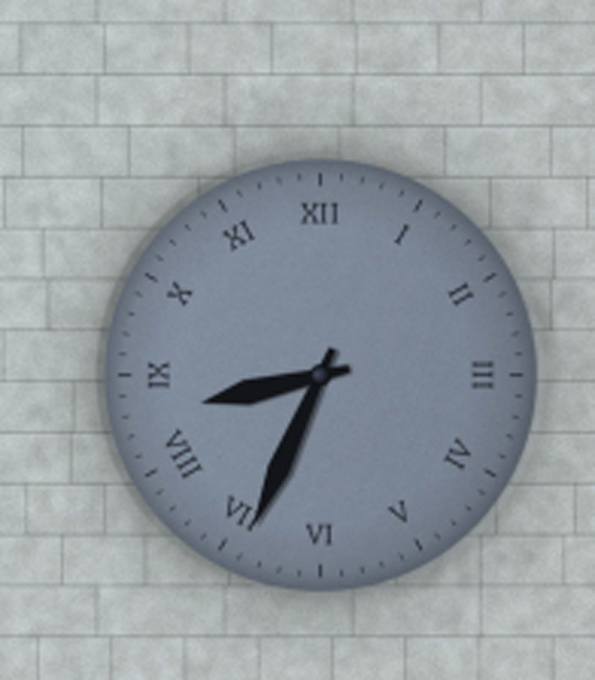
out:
8 h 34 min
